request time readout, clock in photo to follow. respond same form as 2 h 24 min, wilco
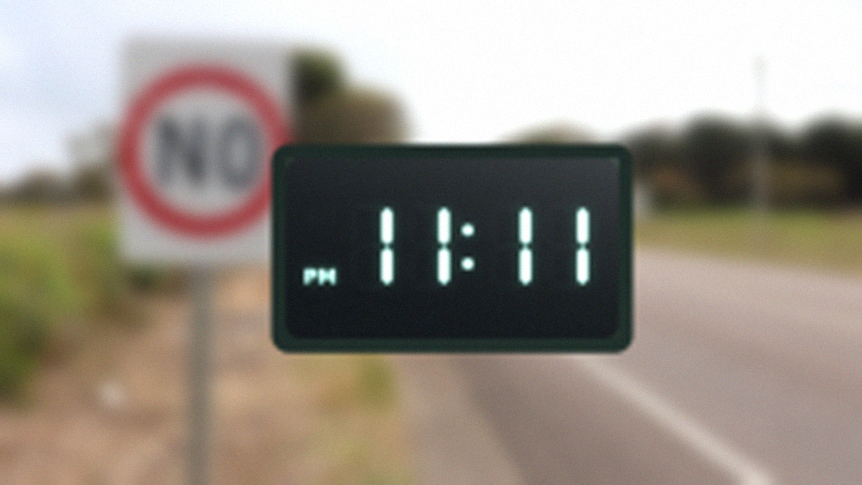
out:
11 h 11 min
